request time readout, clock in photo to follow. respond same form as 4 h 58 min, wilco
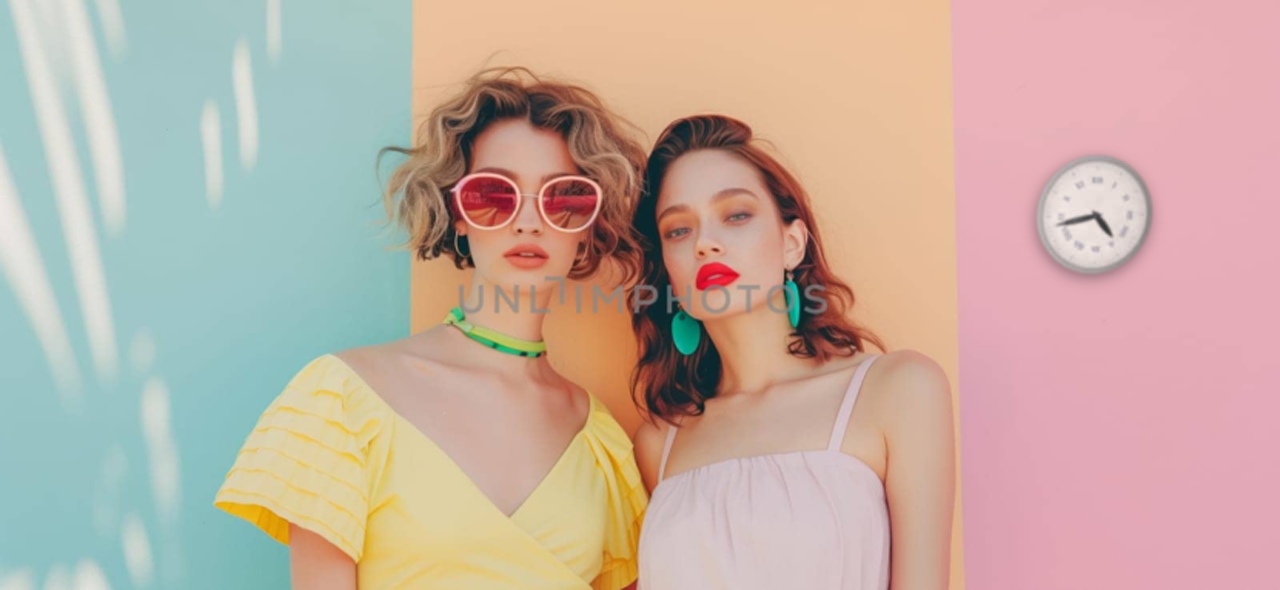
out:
4 h 43 min
